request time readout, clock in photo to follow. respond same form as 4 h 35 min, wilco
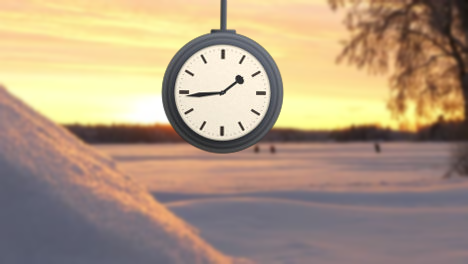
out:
1 h 44 min
